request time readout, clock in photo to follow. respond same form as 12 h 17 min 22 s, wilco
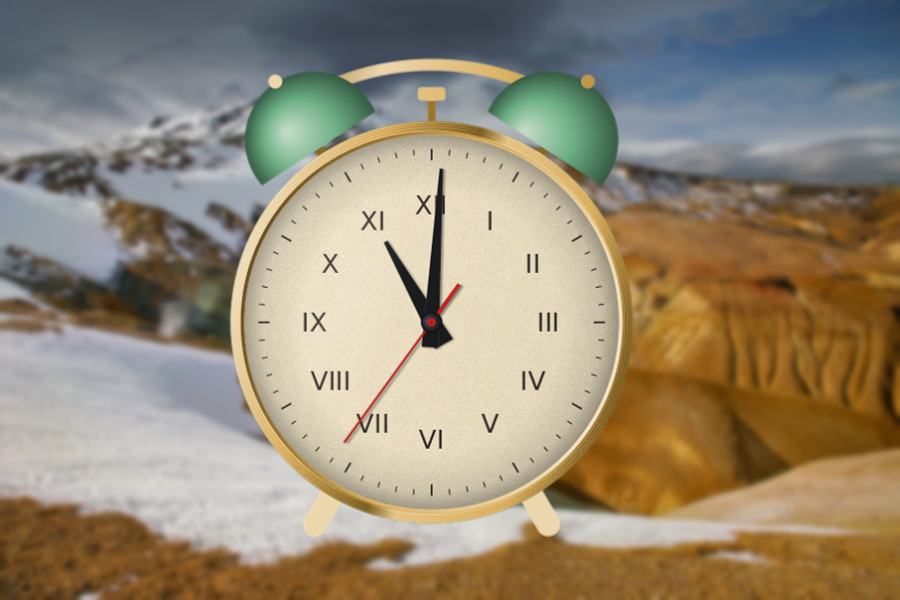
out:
11 h 00 min 36 s
